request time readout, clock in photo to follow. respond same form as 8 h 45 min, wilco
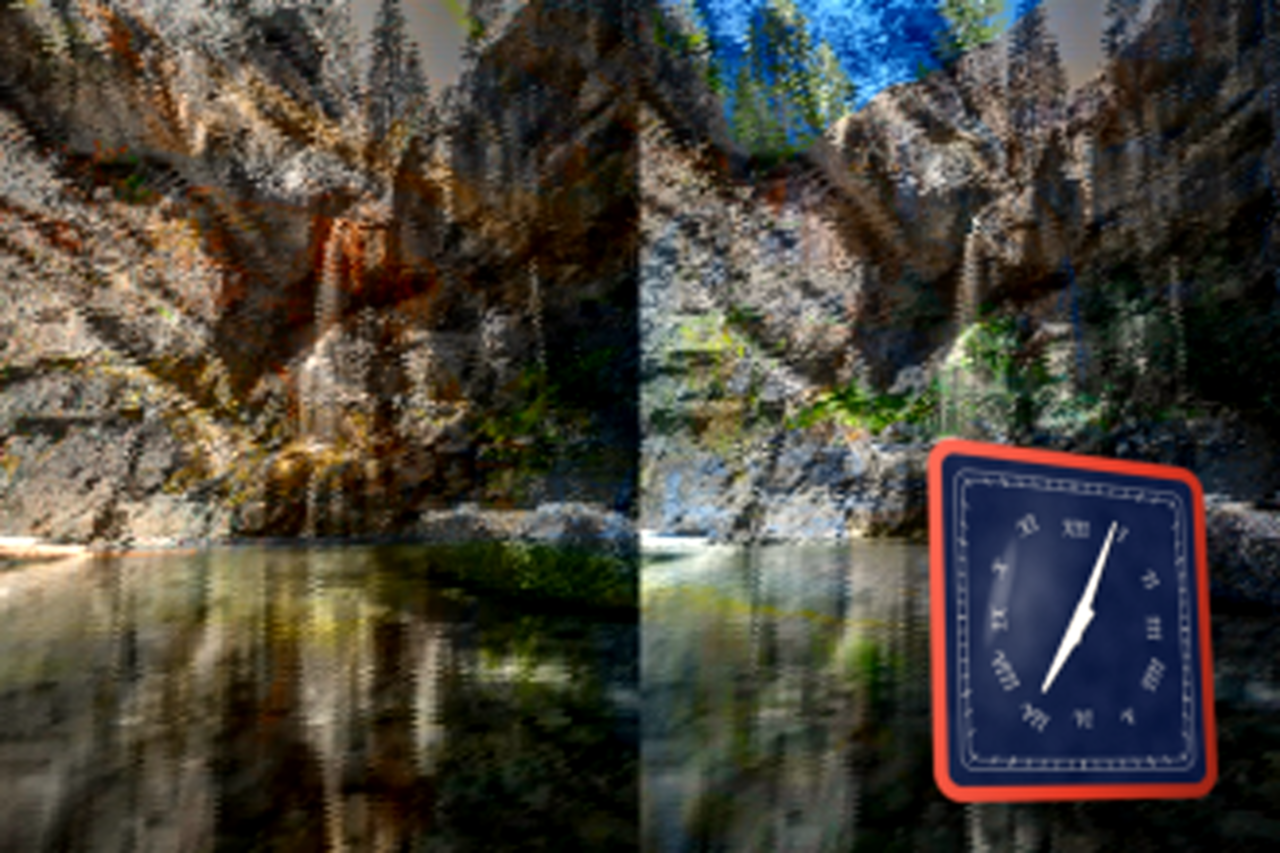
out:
7 h 04 min
